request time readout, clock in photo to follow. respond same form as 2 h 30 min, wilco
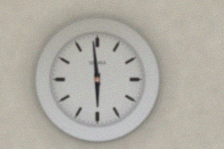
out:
5 h 59 min
